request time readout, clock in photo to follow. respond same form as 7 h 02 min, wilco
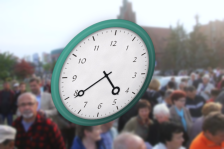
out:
4 h 39 min
